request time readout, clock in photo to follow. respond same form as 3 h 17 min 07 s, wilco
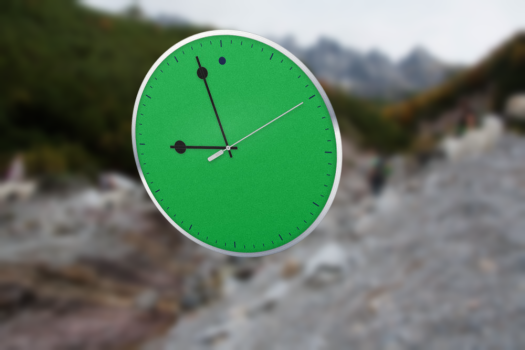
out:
8 h 57 min 10 s
